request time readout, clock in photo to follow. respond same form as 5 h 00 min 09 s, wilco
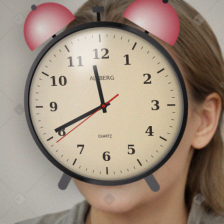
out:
11 h 40 min 39 s
